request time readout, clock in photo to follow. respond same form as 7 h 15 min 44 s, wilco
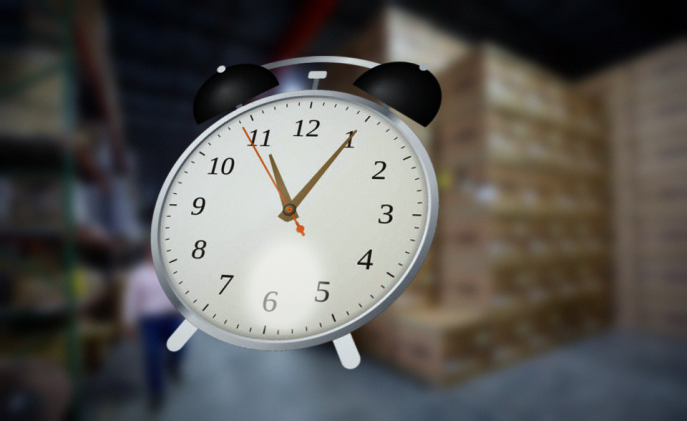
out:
11 h 04 min 54 s
